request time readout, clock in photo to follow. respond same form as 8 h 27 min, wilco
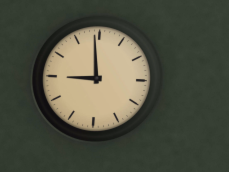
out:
8 h 59 min
